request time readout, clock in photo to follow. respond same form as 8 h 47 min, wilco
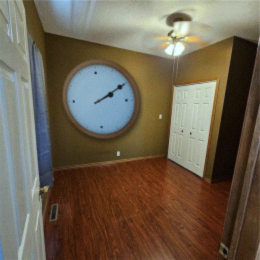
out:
2 h 10 min
